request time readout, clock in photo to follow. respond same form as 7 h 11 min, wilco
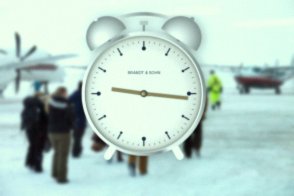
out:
9 h 16 min
